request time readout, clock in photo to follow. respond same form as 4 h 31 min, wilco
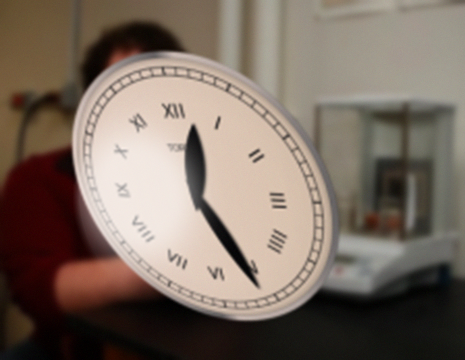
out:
12 h 26 min
